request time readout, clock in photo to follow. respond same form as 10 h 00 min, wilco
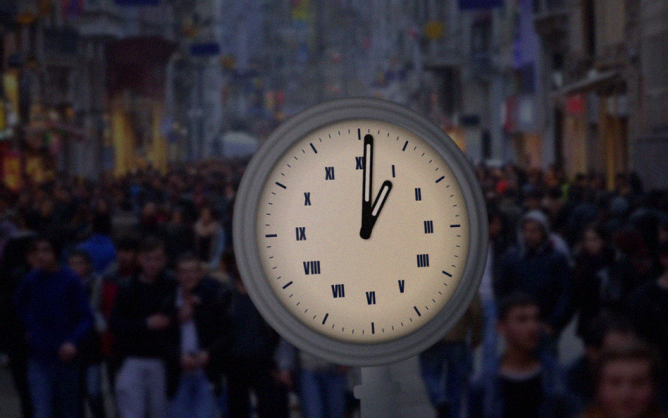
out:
1 h 01 min
